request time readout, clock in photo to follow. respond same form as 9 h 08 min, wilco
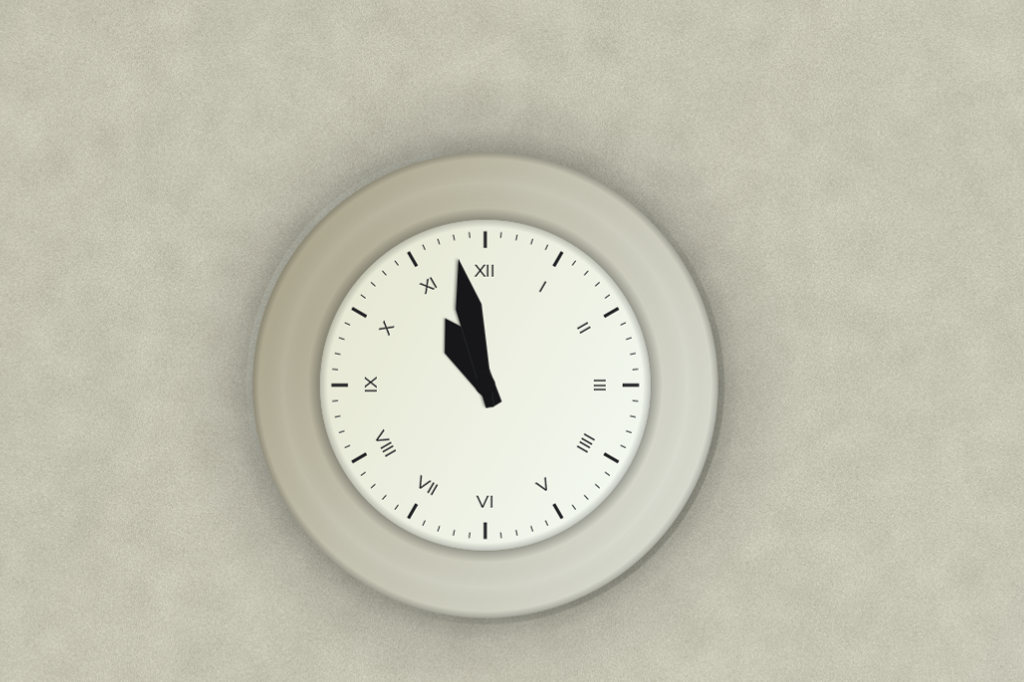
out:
10 h 58 min
